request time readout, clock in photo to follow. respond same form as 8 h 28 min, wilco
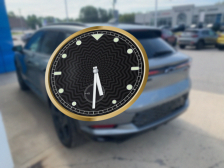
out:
5 h 30 min
